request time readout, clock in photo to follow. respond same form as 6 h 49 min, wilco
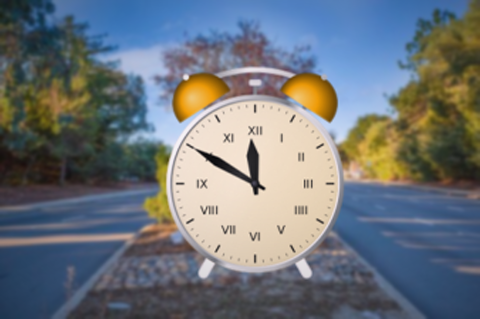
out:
11 h 50 min
